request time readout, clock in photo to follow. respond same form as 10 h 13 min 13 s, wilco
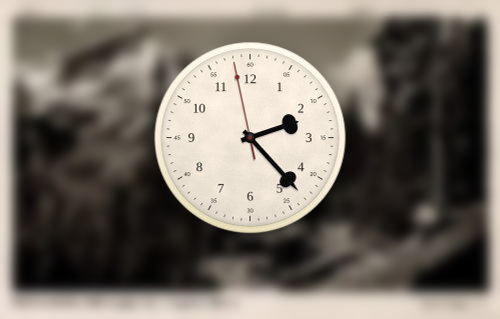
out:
2 h 22 min 58 s
